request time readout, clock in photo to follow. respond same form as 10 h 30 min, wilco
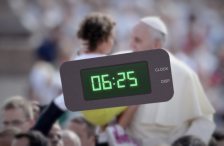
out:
6 h 25 min
